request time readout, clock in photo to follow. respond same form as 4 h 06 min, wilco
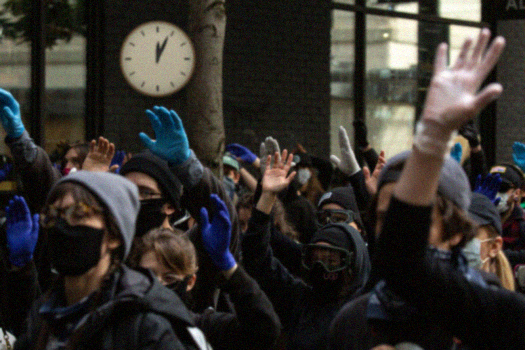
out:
12 h 04 min
